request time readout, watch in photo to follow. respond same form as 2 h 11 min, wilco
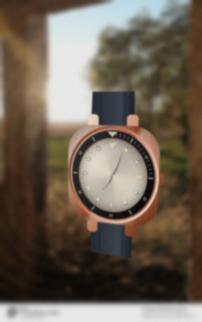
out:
7 h 04 min
